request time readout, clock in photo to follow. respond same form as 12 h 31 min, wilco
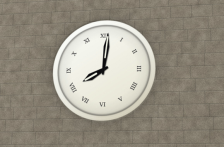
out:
8 h 01 min
